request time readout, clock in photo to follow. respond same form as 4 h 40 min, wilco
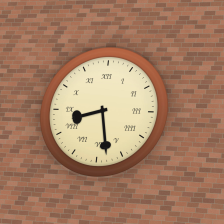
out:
8 h 28 min
